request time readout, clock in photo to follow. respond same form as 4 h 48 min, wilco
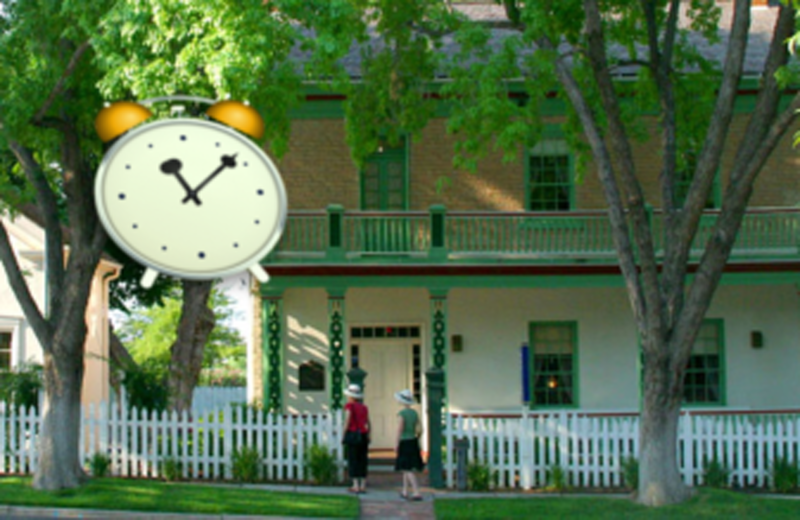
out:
11 h 08 min
